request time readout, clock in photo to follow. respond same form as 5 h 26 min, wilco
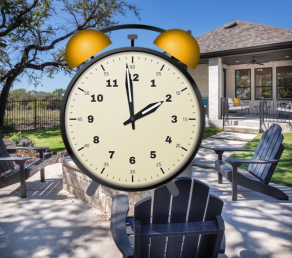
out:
1 h 59 min
